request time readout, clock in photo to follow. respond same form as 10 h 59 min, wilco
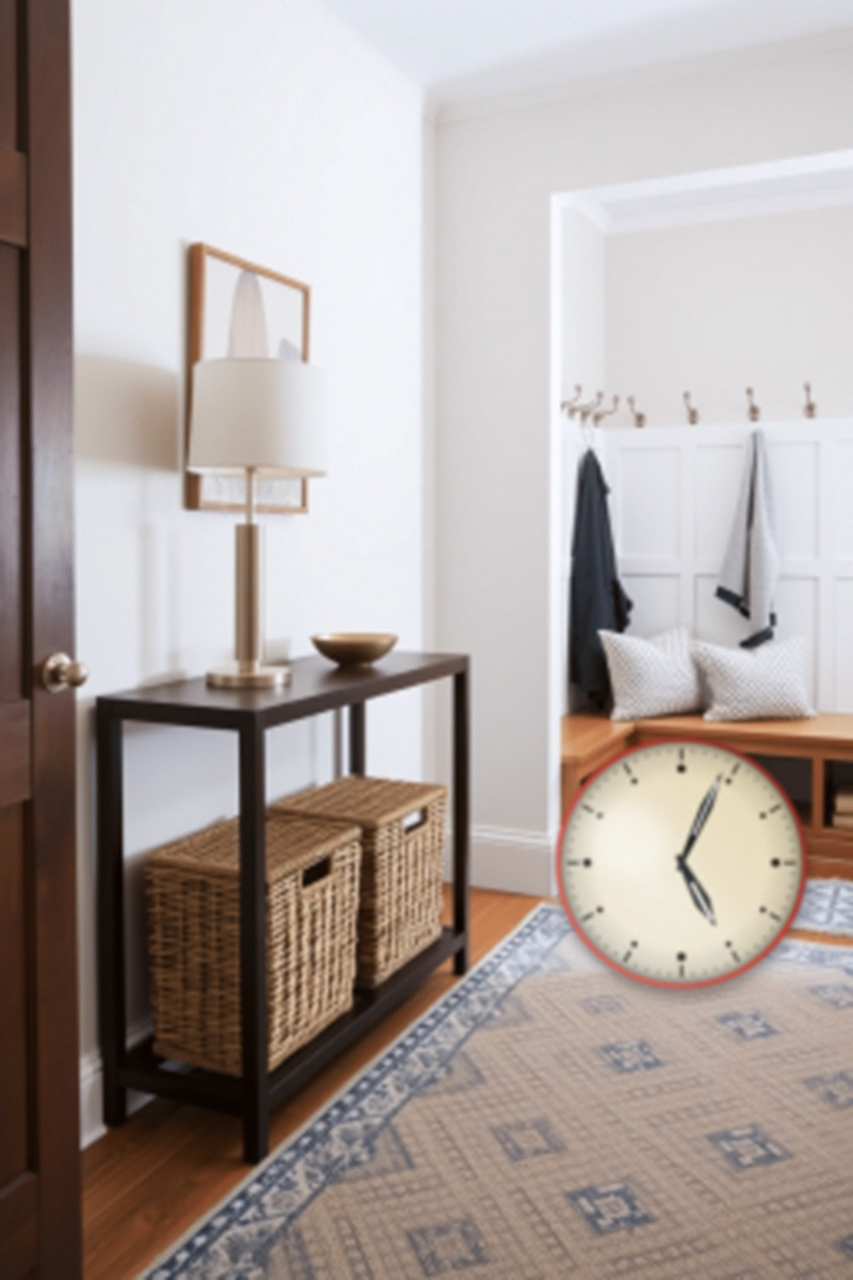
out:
5 h 04 min
